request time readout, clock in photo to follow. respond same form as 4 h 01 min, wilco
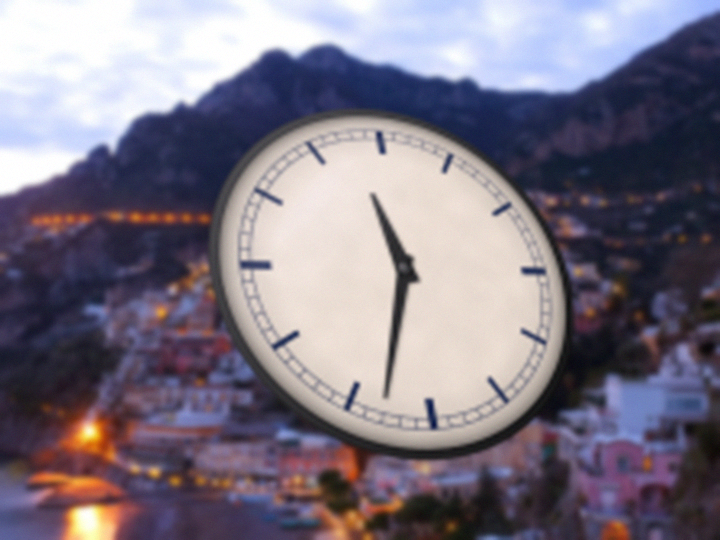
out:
11 h 33 min
